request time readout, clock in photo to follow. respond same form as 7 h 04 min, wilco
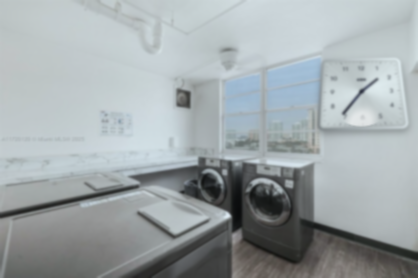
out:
1 h 36 min
